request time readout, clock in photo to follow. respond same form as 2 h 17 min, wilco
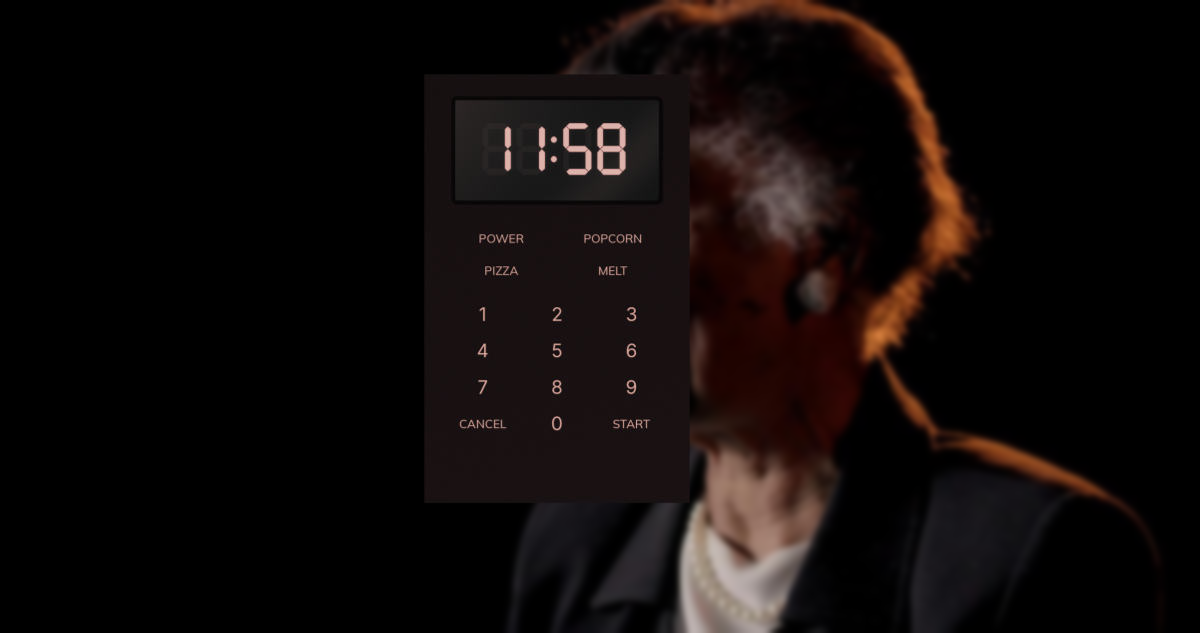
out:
11 h 58 min
